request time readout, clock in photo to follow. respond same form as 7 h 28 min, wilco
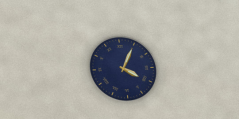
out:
4 h 05 min
